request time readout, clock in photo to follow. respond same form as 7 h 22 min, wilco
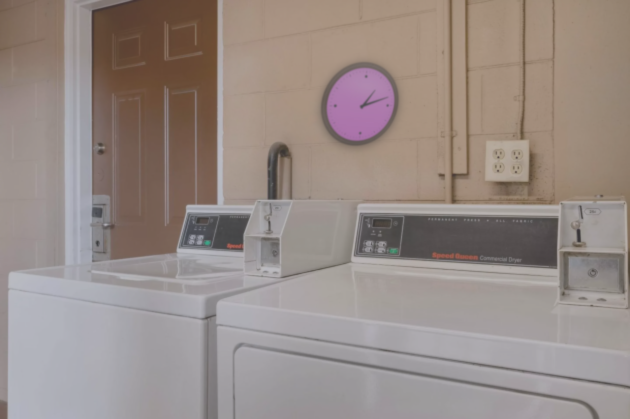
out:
1 h 12 min
